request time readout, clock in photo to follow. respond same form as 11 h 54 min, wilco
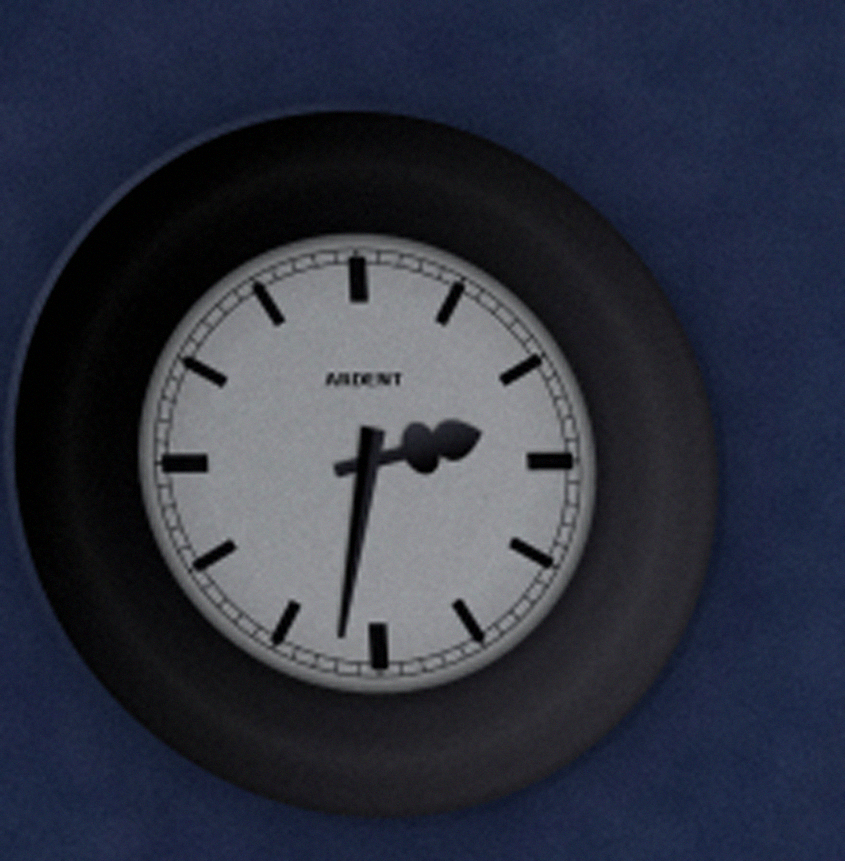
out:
2 h 32 min
